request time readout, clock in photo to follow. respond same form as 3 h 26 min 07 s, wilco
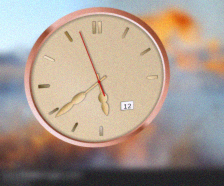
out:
5 h 38 min 57 s
